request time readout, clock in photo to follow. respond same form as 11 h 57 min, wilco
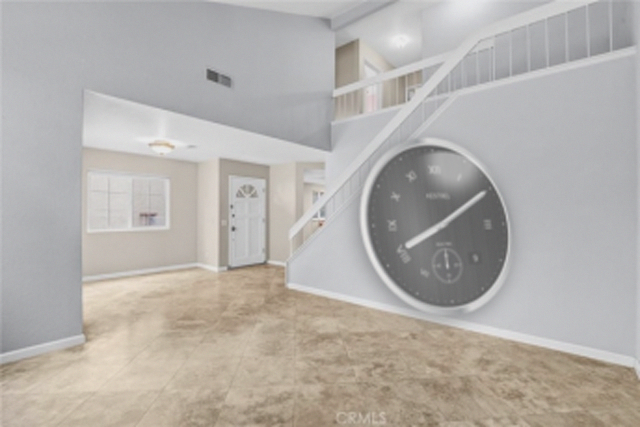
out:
8 h 10 min
